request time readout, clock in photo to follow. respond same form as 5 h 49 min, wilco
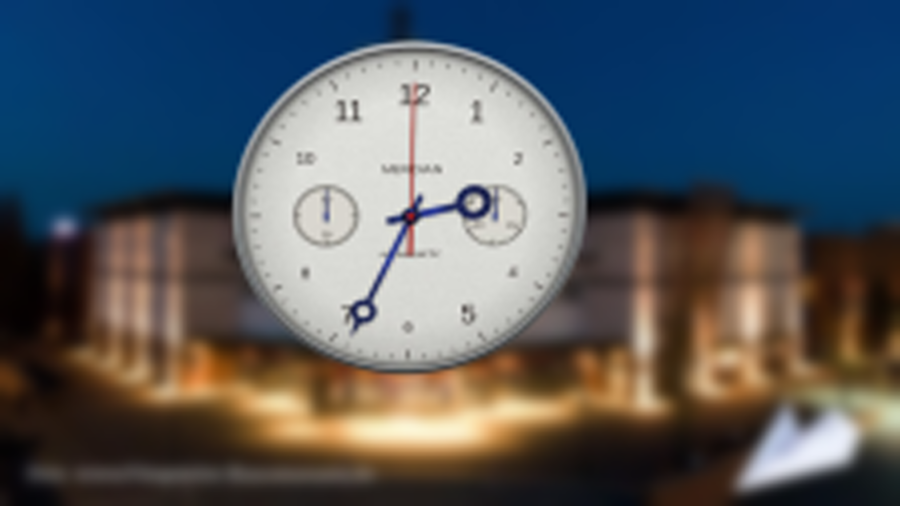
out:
2 h 34 min
